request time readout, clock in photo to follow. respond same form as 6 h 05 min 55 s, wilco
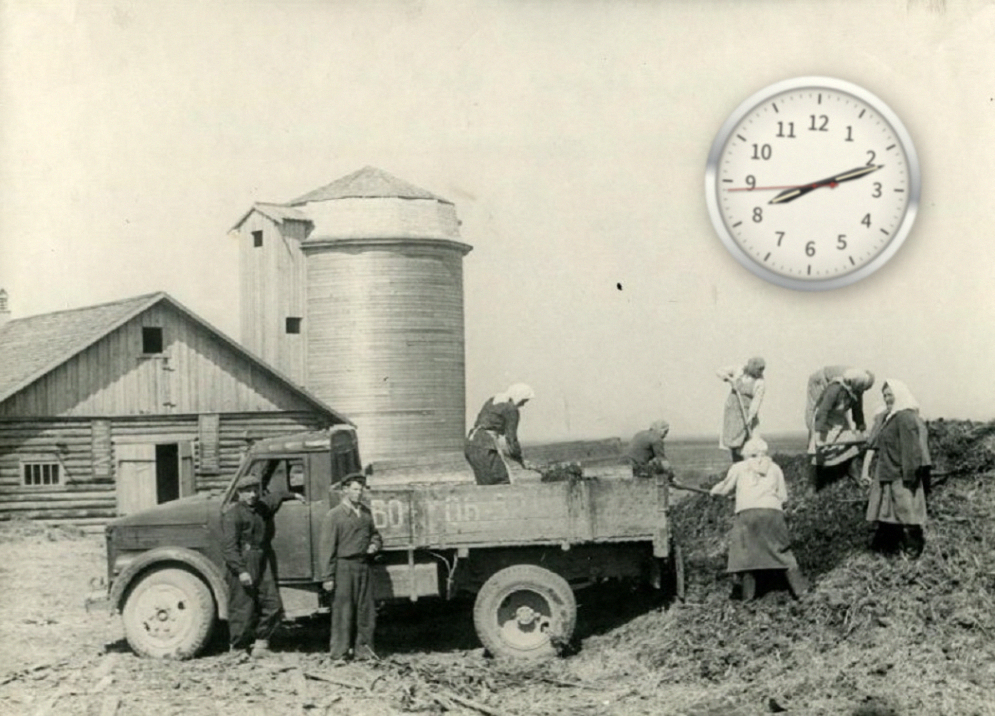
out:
8 h 11 min 44 s
